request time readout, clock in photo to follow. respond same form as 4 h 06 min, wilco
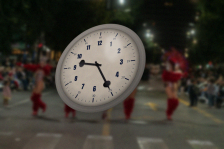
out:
9 h 25 min
